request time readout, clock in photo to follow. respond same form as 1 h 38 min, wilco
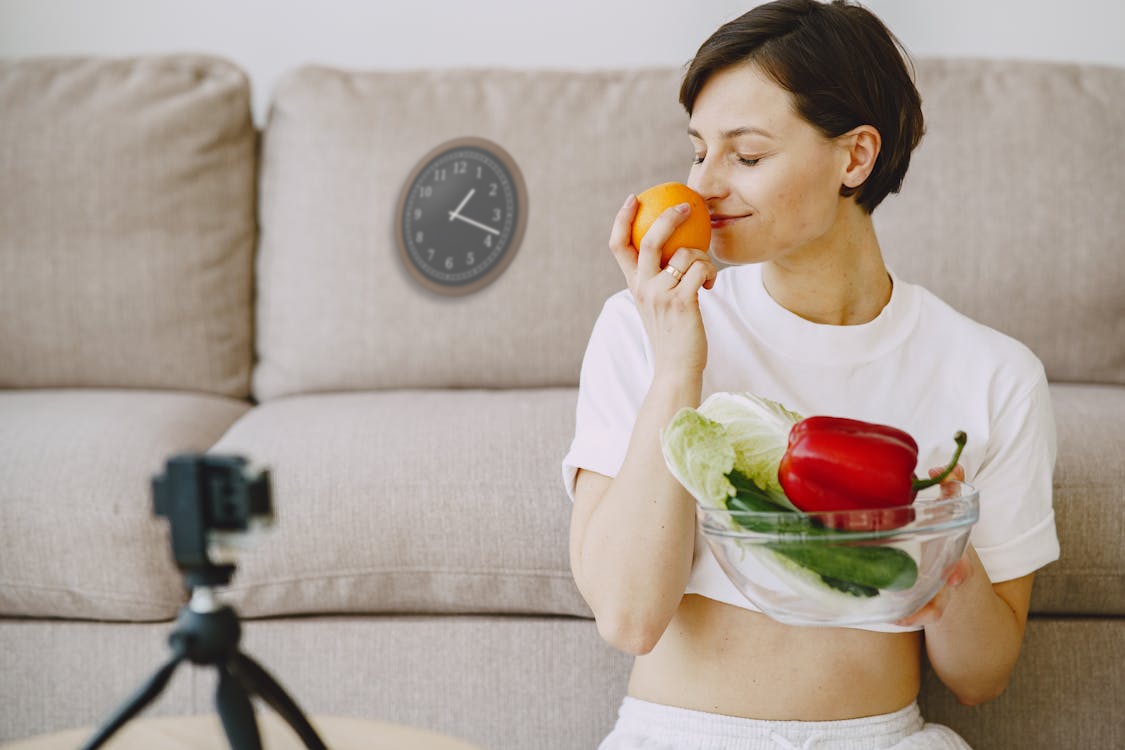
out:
1 h 18 min
